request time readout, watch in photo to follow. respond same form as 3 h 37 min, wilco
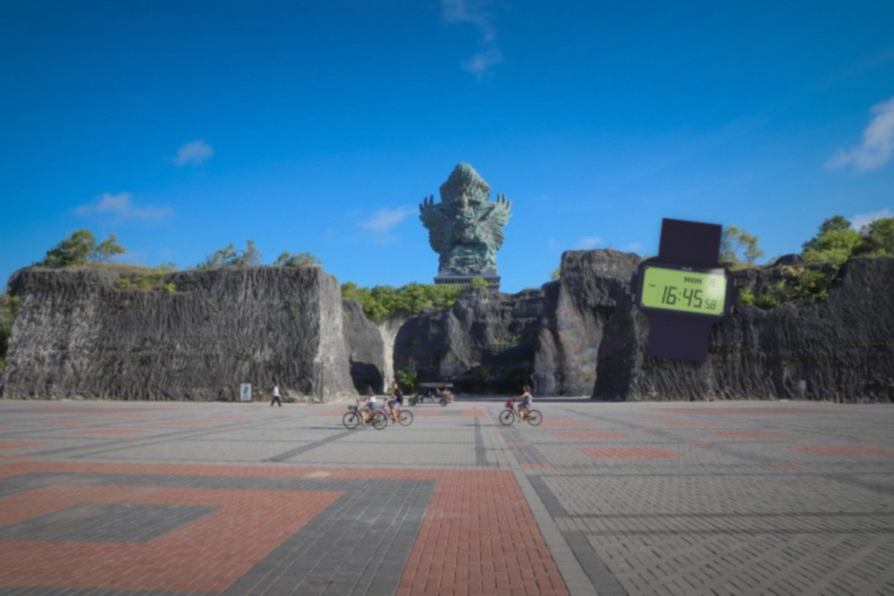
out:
16 h 45 min
